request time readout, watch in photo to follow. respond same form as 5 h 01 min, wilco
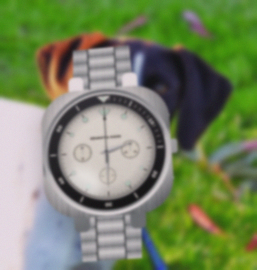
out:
2 h 30 min
